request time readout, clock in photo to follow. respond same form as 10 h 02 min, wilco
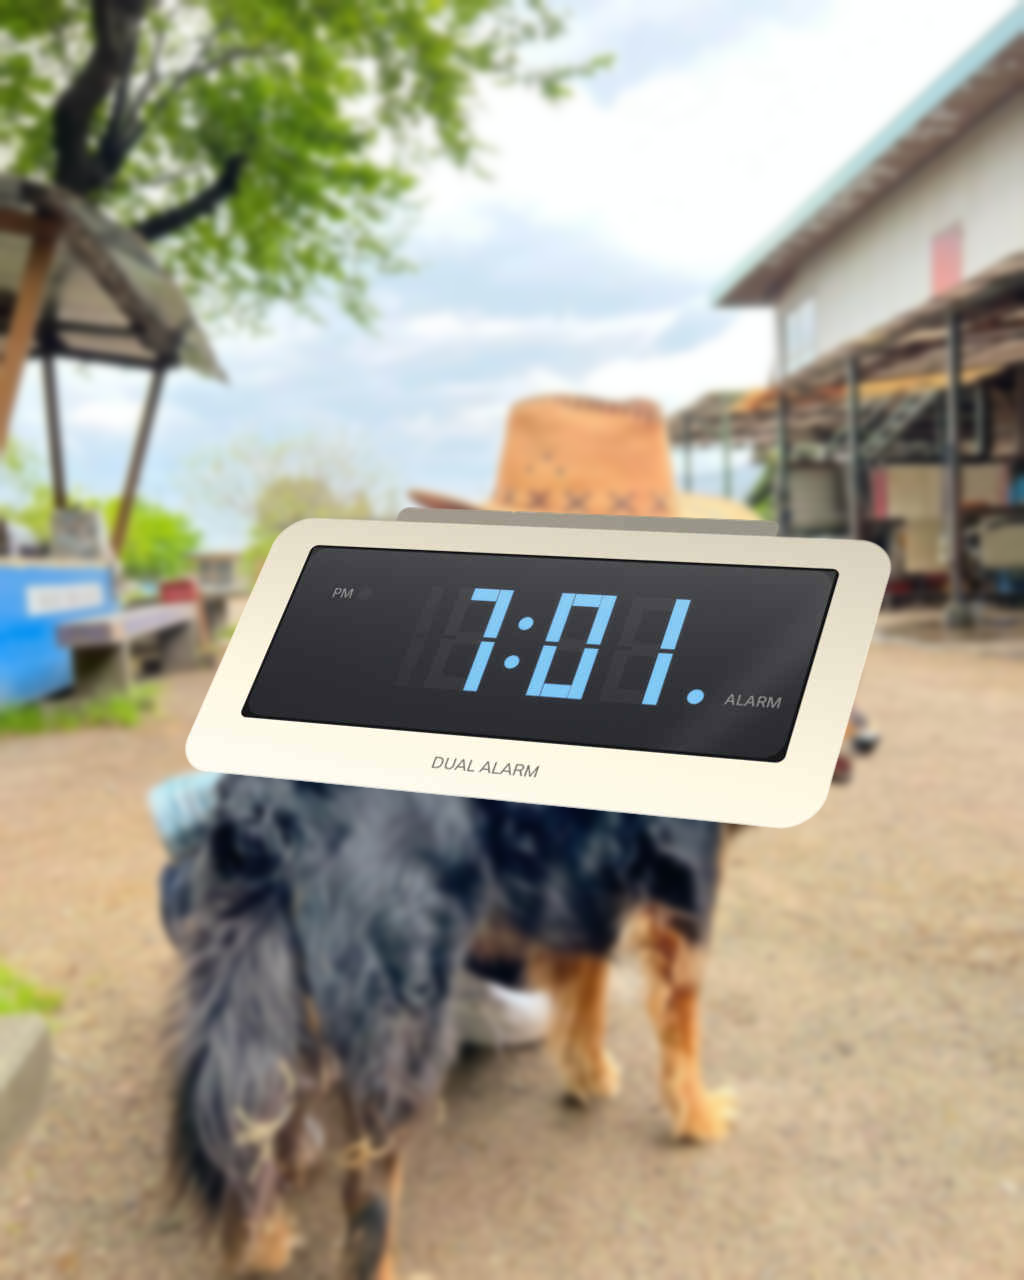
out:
7 h 01 min
